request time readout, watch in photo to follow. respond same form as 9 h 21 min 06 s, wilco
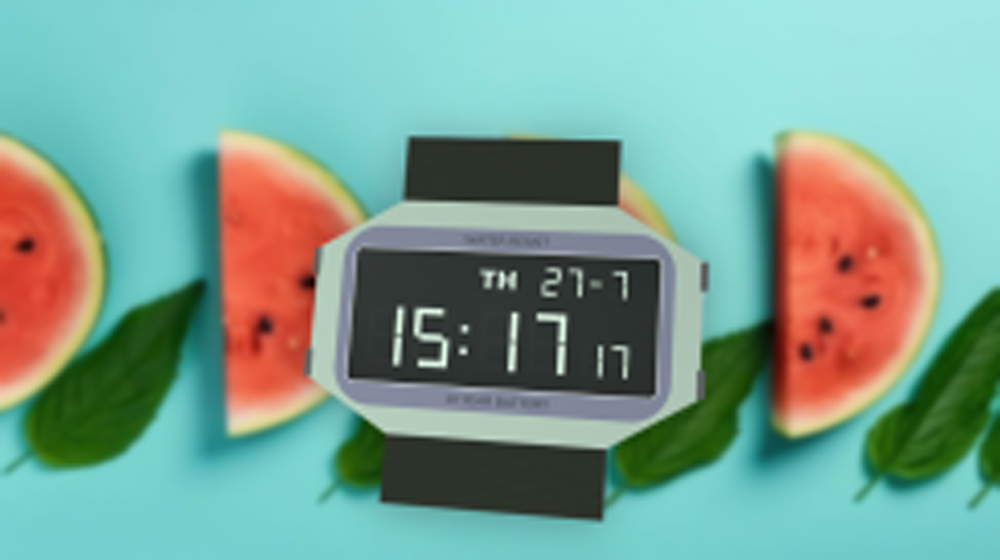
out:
15 h 17 min 17 s
